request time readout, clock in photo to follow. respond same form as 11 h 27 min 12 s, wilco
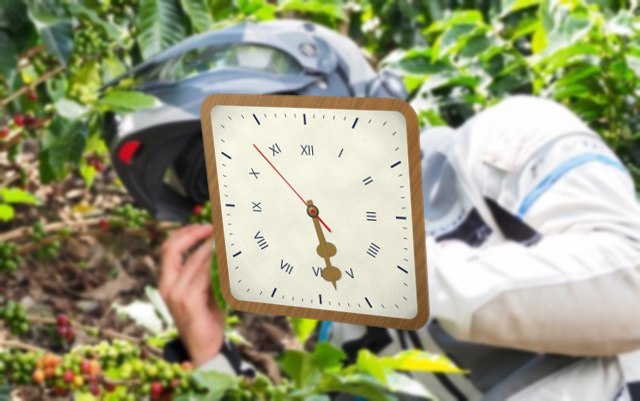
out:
5 h 27 min 53 s
